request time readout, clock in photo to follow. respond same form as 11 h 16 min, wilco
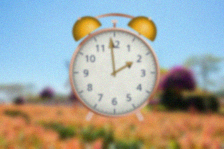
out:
1 h 59 min
